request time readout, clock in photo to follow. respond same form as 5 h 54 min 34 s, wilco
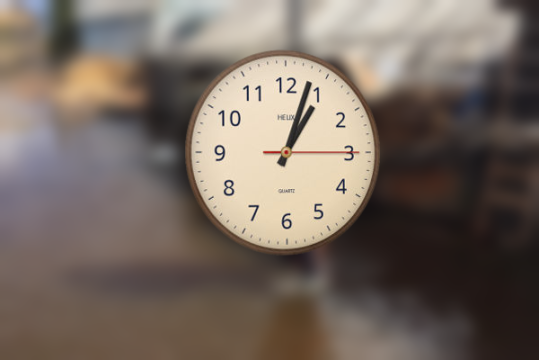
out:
1 h 03 min 15 s
